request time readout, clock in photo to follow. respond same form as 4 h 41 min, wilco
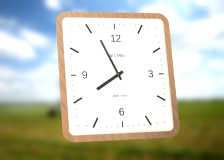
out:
7 h 56 min
